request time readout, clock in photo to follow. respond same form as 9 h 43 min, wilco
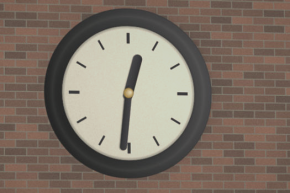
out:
12 h 31 min
